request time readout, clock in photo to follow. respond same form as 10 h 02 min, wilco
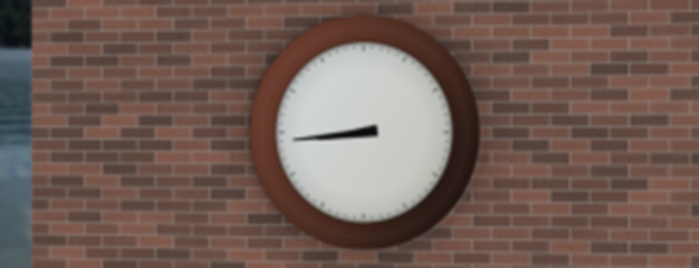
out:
8 h 44 min
